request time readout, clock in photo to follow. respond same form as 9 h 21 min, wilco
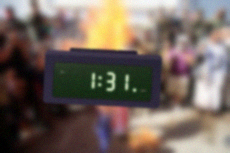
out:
1 h 31 min
